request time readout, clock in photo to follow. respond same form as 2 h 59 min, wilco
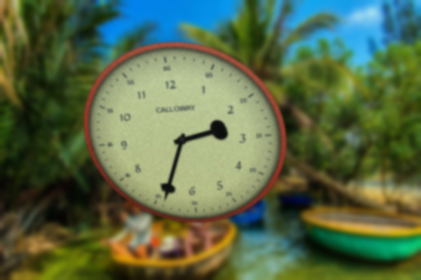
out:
2 h 34 min
